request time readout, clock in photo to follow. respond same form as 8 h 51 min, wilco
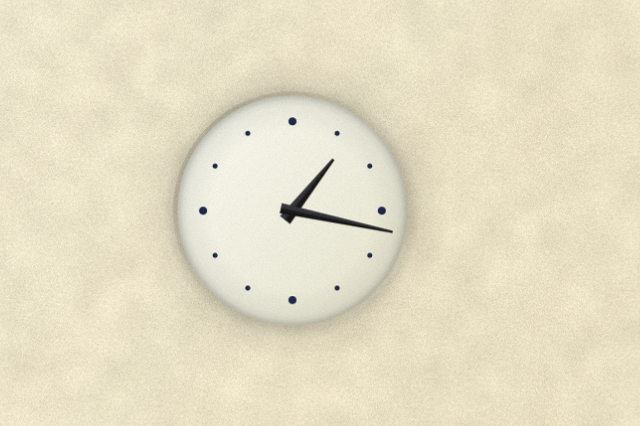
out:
1 h 17 min
